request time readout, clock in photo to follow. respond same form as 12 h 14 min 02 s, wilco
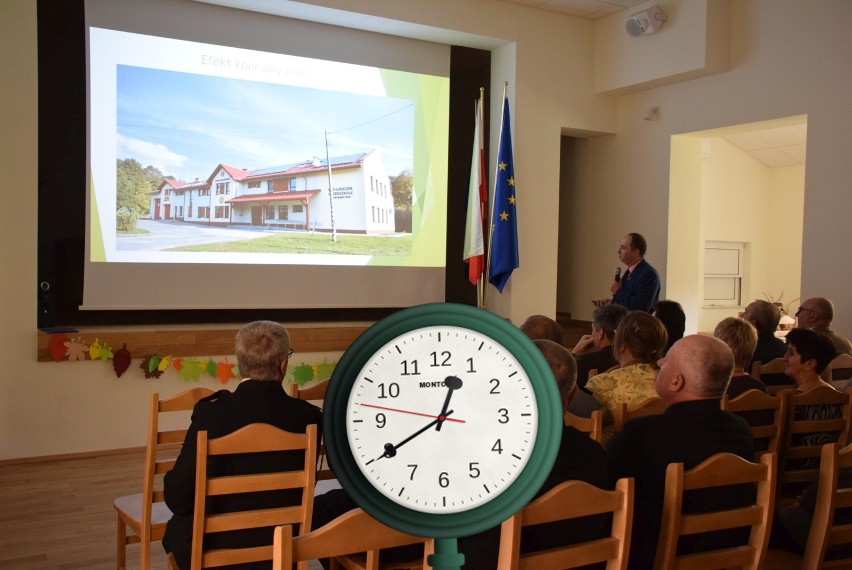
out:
12 h 39 min 47 s
